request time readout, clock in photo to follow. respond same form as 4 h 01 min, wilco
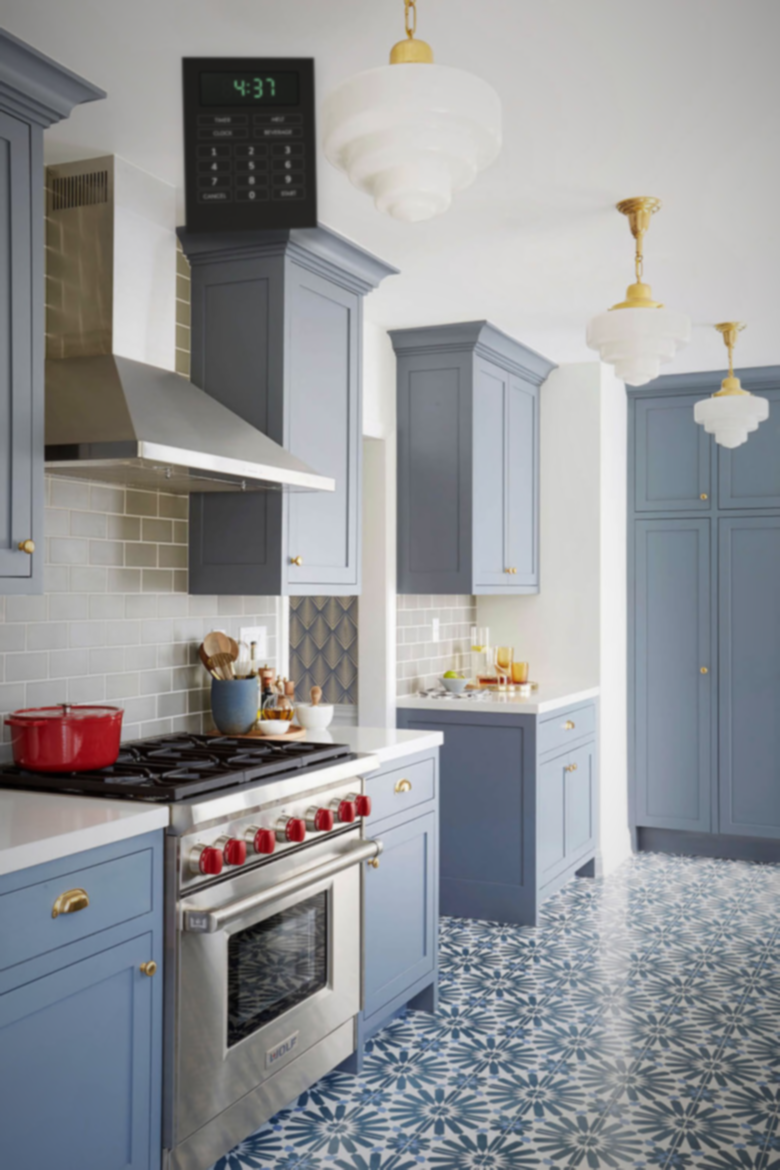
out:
4 h 37 min
